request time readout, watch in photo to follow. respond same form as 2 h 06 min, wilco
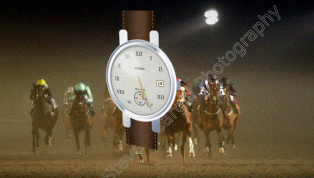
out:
5 h 26 min
